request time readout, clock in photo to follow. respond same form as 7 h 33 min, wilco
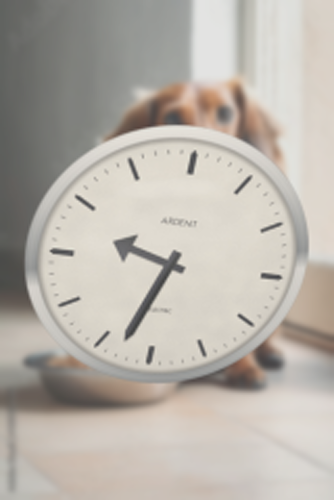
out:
9 h 33 min
